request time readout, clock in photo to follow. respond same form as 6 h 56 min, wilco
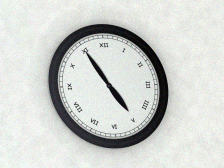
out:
4 h 55 min
